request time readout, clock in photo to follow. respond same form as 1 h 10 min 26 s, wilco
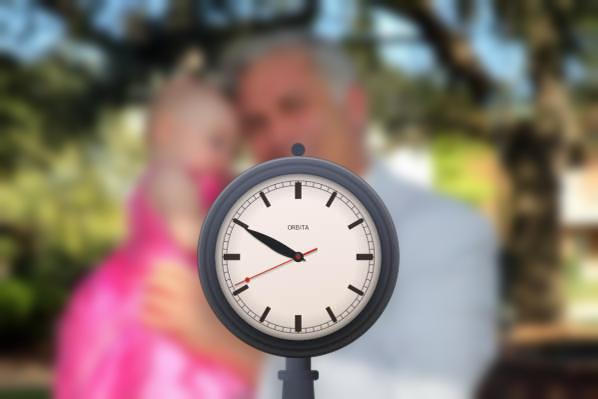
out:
9 h 49 min 41 s
